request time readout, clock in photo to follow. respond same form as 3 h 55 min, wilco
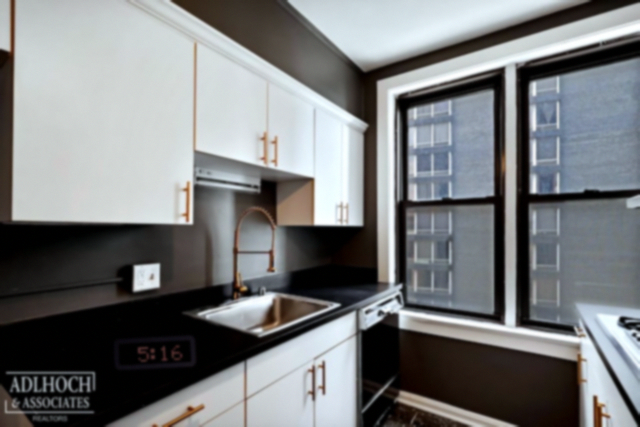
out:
5 h 16 min
